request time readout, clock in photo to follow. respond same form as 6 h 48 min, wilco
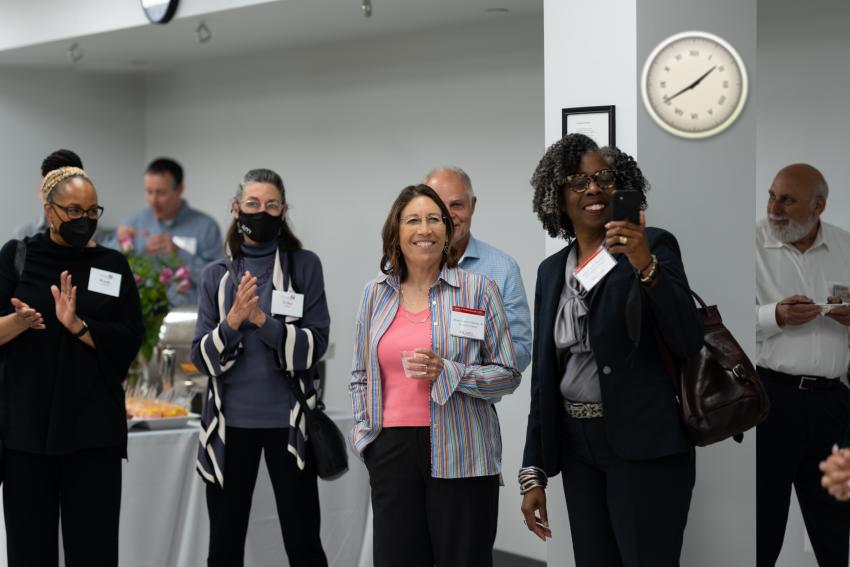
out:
1 h 40 min
